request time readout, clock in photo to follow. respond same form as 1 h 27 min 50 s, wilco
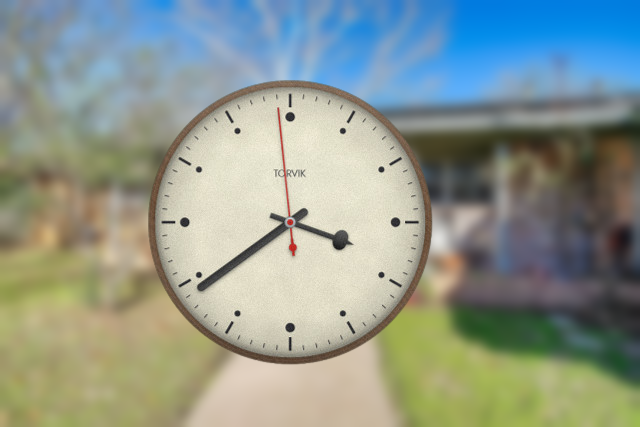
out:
3 h 38 min 59 s
